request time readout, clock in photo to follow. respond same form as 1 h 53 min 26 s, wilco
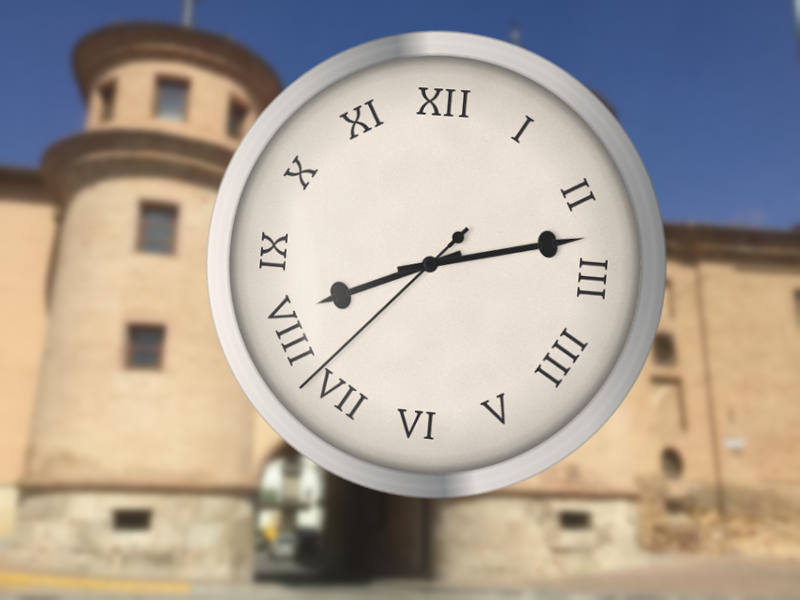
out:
8 h 12 min 37 s
